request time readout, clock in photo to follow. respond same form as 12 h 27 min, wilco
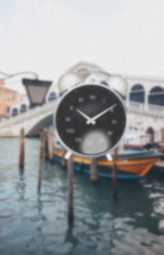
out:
10 h 09 min
